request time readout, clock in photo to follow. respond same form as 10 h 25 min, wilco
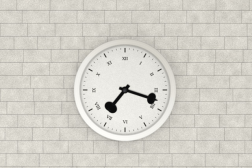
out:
7 h 18 min
